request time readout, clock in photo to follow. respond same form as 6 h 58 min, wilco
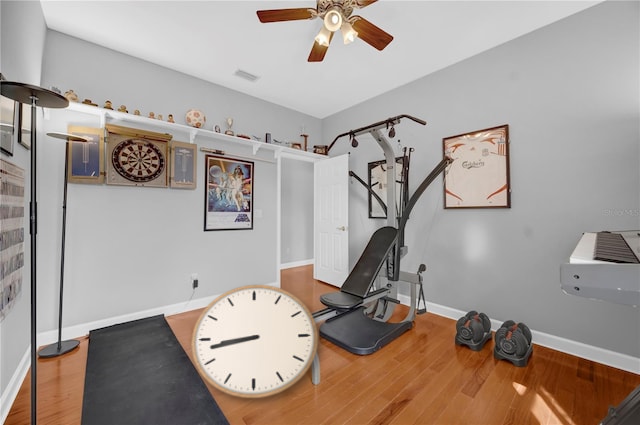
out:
8 h 43 min
